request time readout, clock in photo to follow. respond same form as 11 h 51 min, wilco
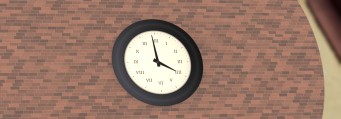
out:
3 h 59 min
